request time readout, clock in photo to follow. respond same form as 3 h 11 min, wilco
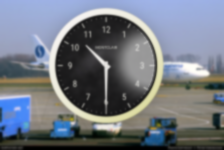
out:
10 h 30 min
